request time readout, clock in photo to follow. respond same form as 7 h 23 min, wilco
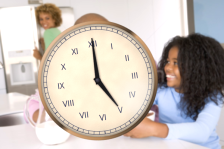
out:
5 h 00 min
